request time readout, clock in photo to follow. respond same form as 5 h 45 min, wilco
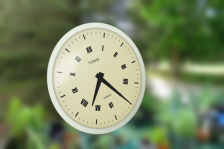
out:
7 h 25 min
